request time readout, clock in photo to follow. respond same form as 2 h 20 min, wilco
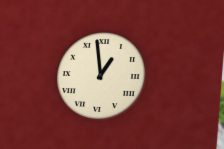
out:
12 h 58 min
